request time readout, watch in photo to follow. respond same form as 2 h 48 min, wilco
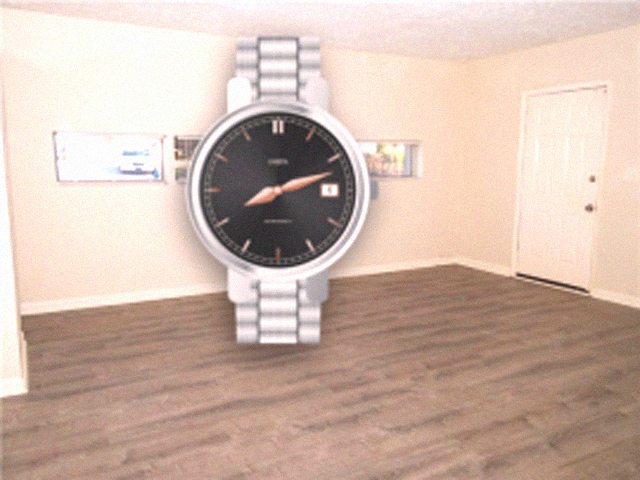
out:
8 h 12 min
